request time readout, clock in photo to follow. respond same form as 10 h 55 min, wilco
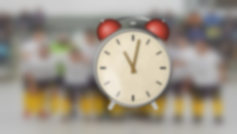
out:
11 h 02 min
